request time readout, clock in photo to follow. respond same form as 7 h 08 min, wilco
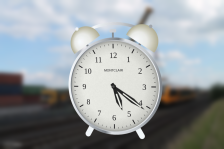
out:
5 h 21 min
